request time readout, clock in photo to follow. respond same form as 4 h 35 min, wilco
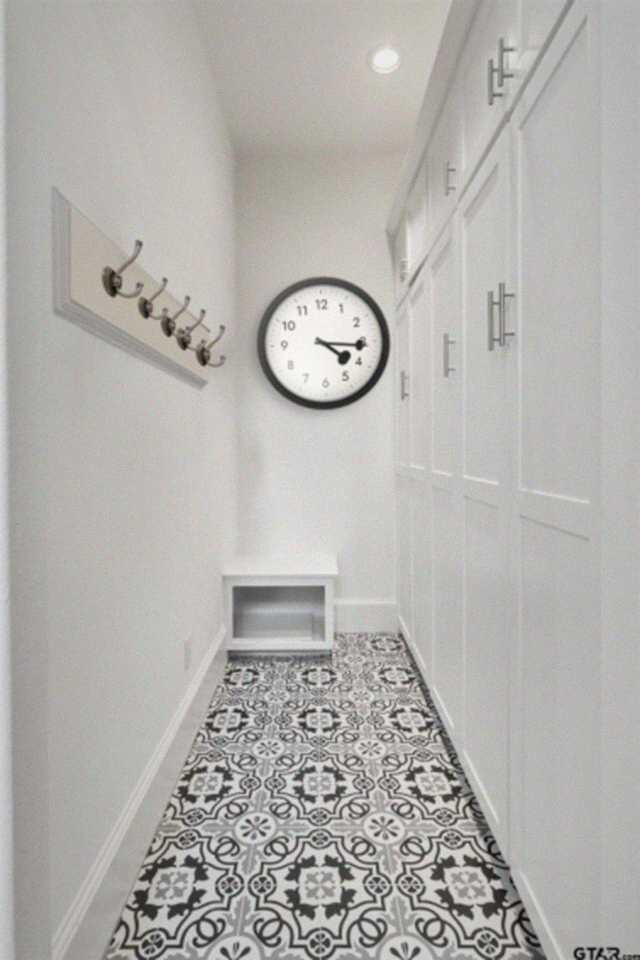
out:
4 h 16 min
